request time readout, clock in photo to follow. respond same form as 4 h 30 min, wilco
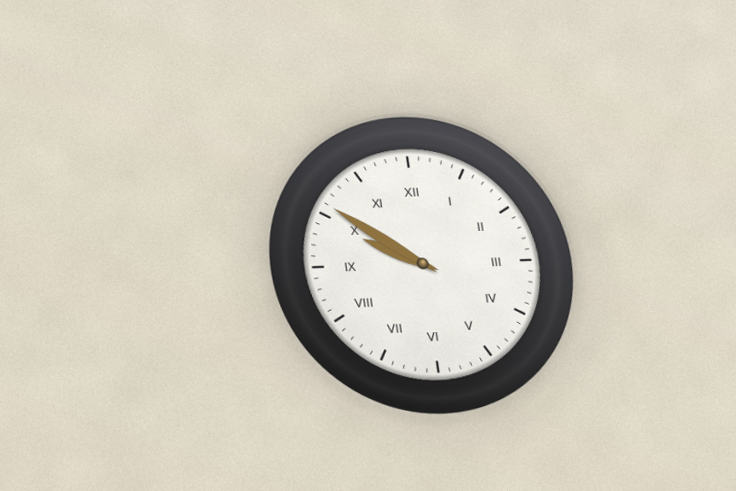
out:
9 h 51 min
